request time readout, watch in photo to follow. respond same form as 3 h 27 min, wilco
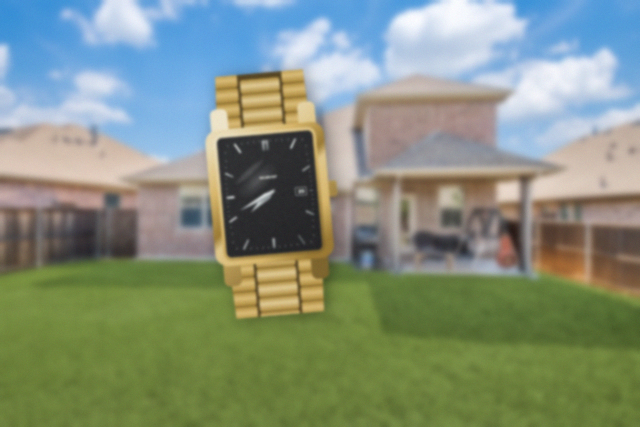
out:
7 h 41 min
